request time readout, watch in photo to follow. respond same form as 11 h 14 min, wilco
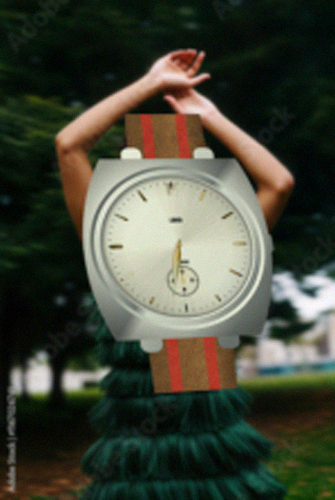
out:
6 h 32 min
